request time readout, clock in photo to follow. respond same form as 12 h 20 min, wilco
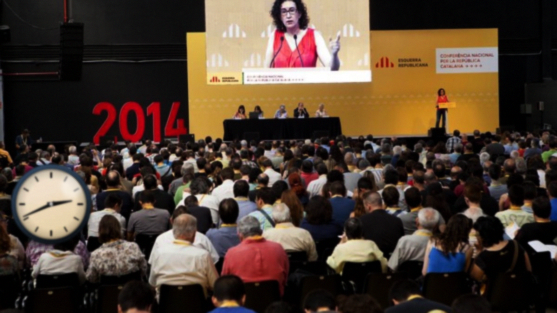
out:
2 h 41 min
